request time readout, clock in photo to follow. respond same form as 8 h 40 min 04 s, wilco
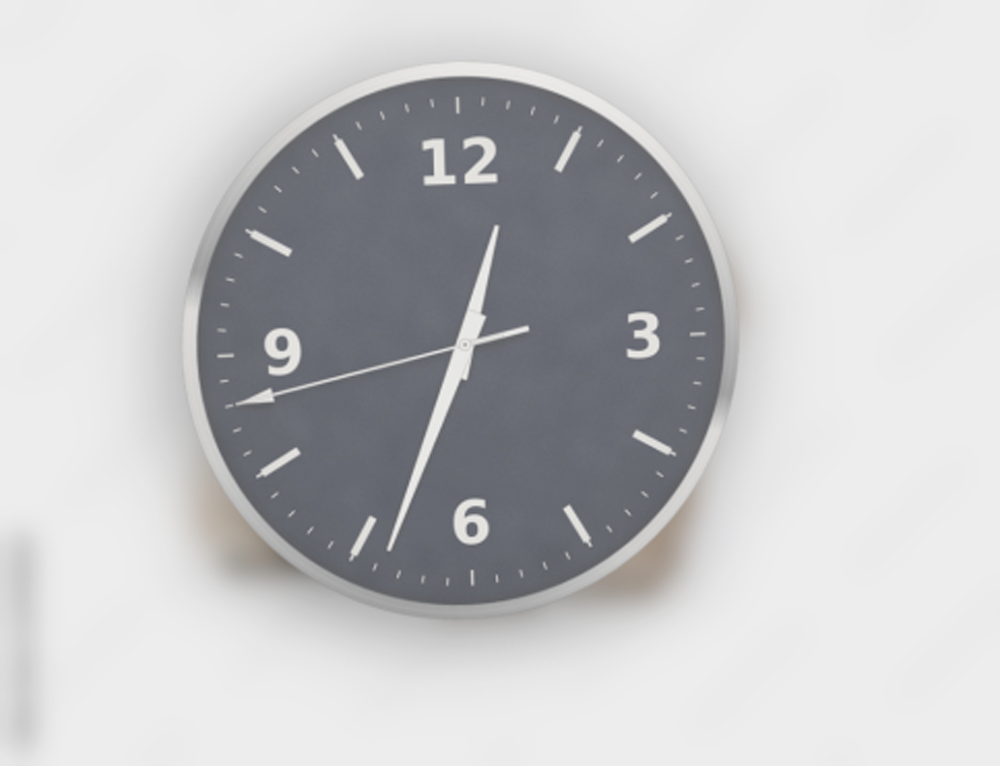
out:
12 h 33 min 43 s
